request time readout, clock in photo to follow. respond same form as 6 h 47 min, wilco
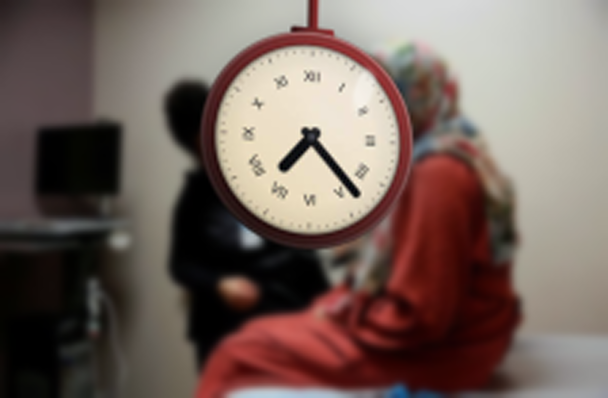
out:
7 h 23 min
